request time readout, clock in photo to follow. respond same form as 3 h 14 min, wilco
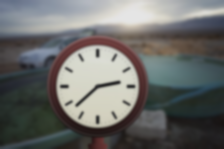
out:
2 h 38 min
